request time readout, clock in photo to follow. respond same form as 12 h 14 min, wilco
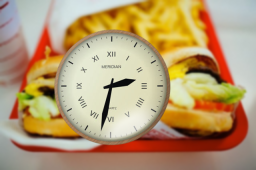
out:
2 h 32 min
